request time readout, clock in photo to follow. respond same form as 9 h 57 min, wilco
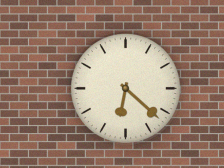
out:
6 h 22 min
